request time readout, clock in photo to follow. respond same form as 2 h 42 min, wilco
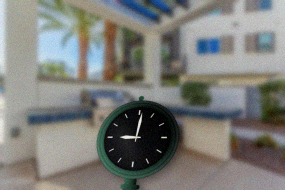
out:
9 h 01 min
